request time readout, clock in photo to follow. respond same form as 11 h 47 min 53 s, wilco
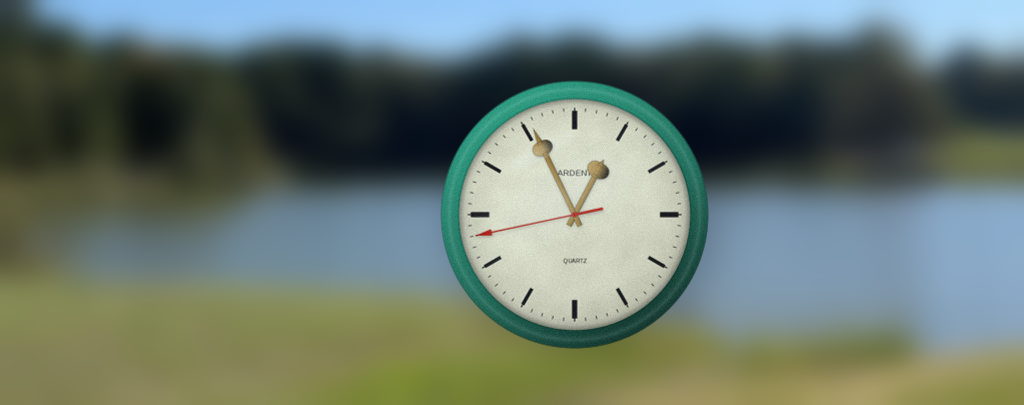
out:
12 h 55 min 43 s
